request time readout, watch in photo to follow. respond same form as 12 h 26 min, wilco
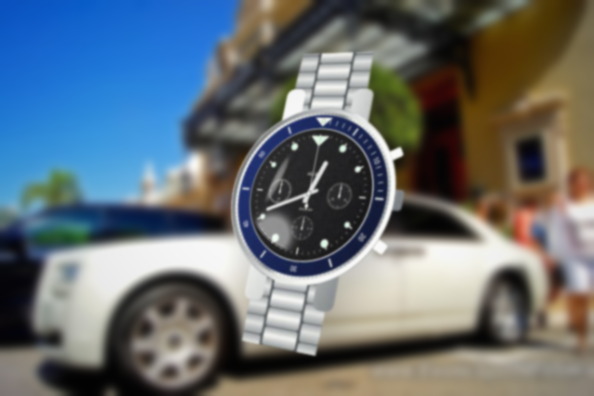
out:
12 h 41 min
